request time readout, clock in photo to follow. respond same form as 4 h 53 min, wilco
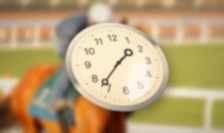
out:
1 h 37 min
